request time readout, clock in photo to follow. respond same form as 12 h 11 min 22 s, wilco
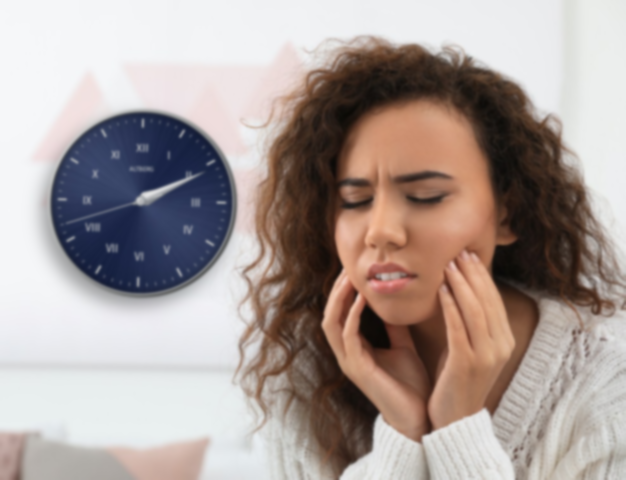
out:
2 h 10 min 42 s
